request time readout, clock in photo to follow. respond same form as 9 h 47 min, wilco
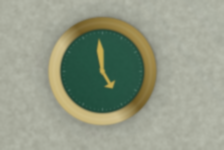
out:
4 h 59 min
